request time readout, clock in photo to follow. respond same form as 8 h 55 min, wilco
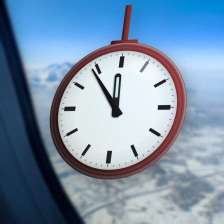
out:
11 h 54 min
